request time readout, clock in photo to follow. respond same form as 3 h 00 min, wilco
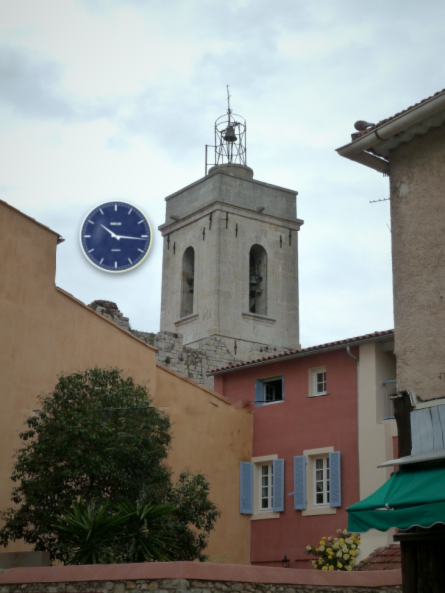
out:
10 h 16 min
